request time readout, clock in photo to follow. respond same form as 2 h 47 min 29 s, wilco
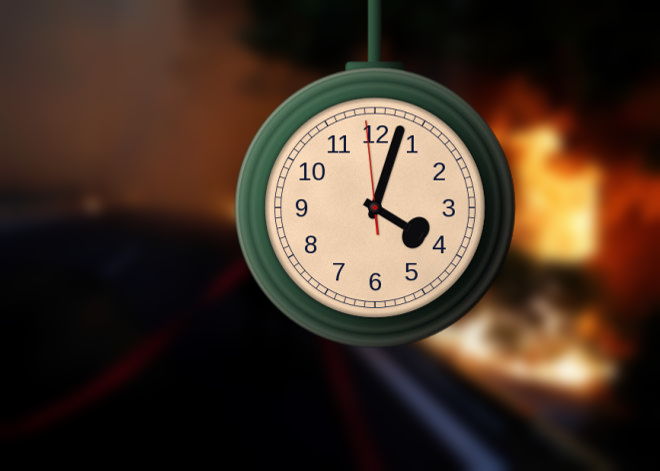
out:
4 h 02 min 59 s
